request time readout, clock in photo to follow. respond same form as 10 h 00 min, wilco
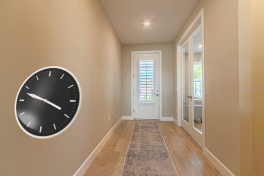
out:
3 h 48 min
